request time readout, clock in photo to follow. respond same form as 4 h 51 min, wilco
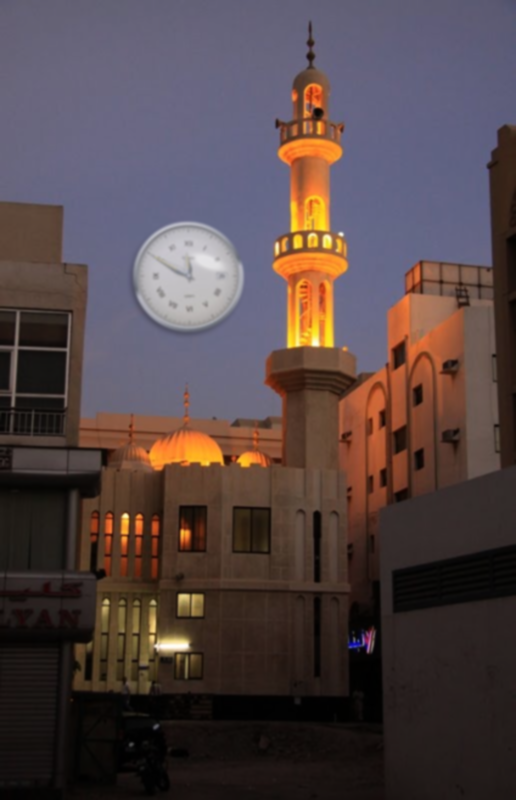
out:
11 h 50 min
